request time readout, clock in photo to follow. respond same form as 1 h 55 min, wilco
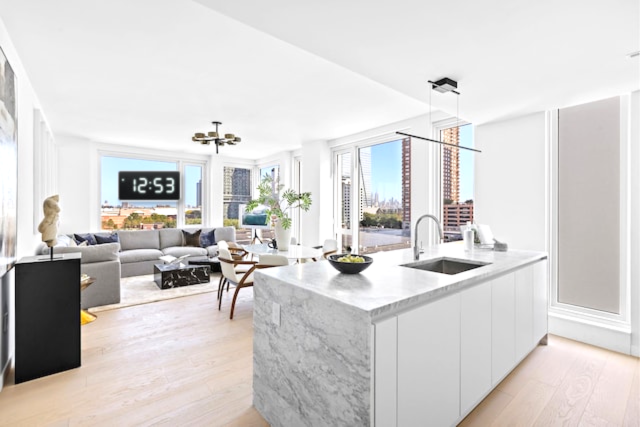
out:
12 h 53 min
